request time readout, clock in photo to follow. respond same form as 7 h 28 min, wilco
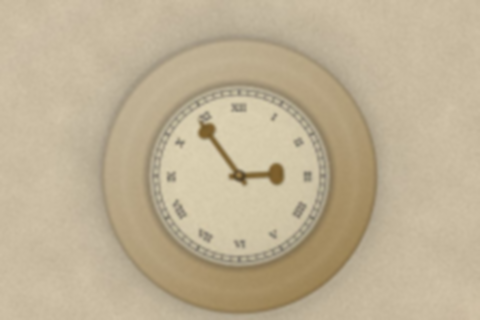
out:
2 h 54 min
